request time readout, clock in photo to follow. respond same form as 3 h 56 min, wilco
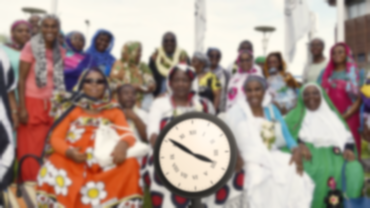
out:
3 h 51 min
